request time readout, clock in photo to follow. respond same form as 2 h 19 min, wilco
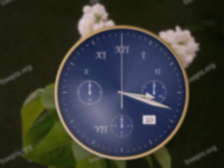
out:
3 h 18 min
